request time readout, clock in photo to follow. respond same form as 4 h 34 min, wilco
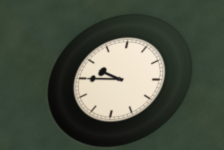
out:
9 h 45 min
